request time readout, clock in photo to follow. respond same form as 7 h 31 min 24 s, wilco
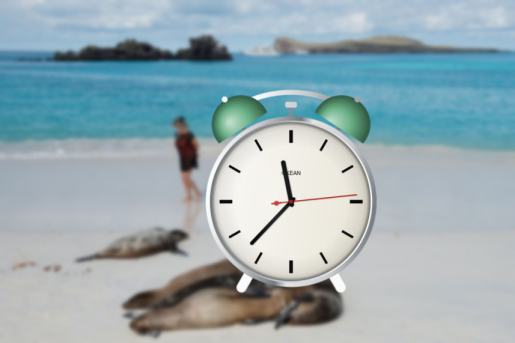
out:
11 h 37 min 14 s
